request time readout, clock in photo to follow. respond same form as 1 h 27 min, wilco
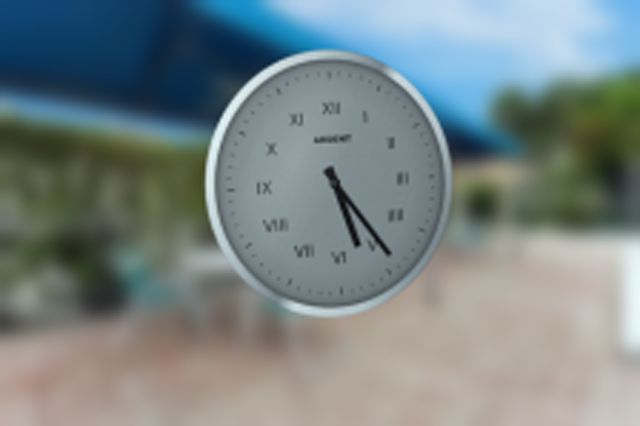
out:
5 h 24 min
